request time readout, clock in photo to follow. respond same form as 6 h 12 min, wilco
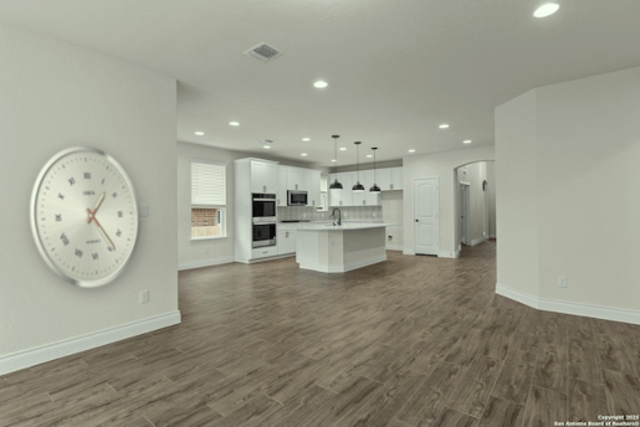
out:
1 h 24 min
